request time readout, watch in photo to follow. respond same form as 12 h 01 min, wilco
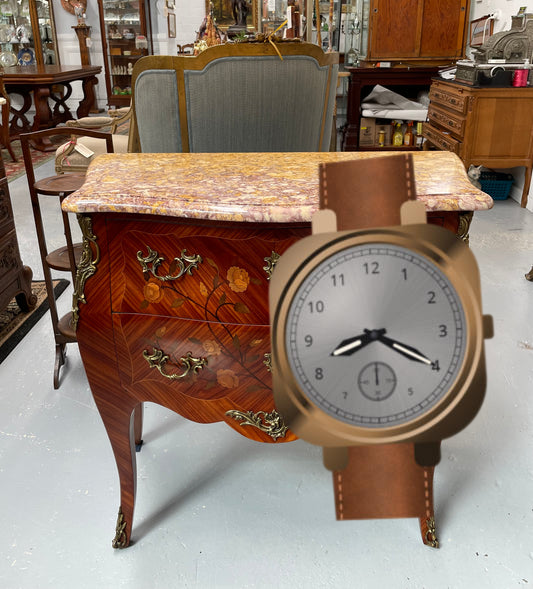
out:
8 h 20 min
